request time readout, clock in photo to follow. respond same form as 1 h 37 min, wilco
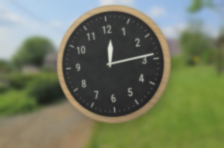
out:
12 h 14 min
